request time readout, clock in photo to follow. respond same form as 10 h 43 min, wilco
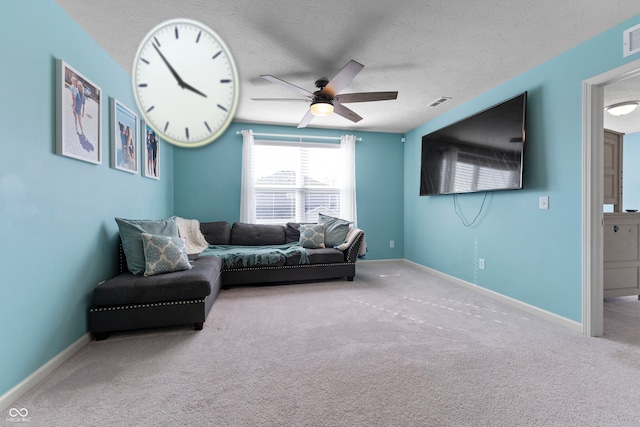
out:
3 h 54 min
